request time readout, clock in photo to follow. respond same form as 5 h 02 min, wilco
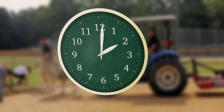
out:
2 h 01 min
